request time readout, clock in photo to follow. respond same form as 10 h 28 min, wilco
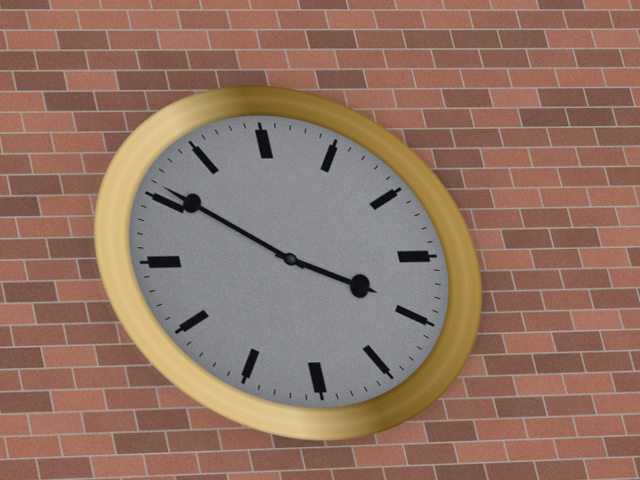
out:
3 h 51 min
